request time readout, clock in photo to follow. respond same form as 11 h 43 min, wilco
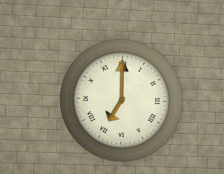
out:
7 h 00 min
